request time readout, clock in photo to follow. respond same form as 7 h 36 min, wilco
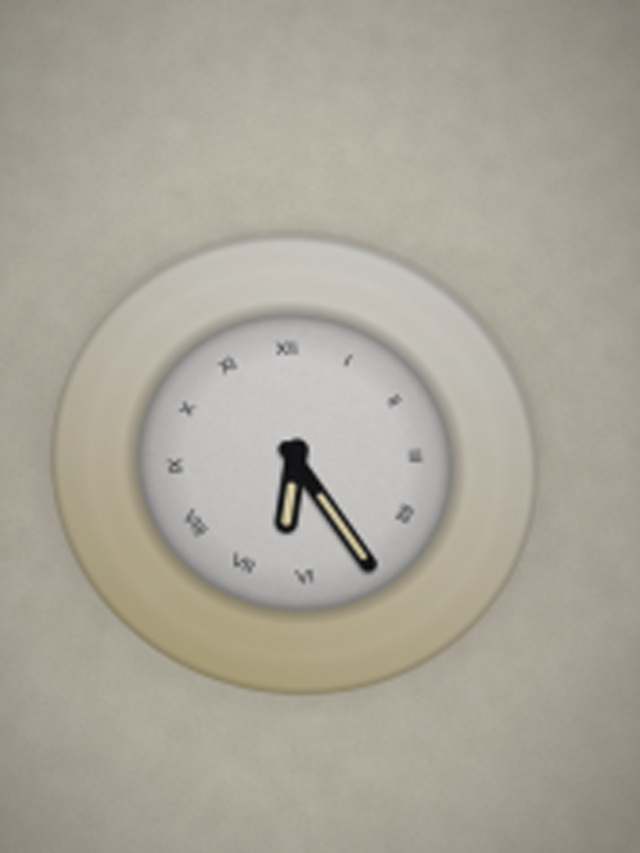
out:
6 h 25 min
